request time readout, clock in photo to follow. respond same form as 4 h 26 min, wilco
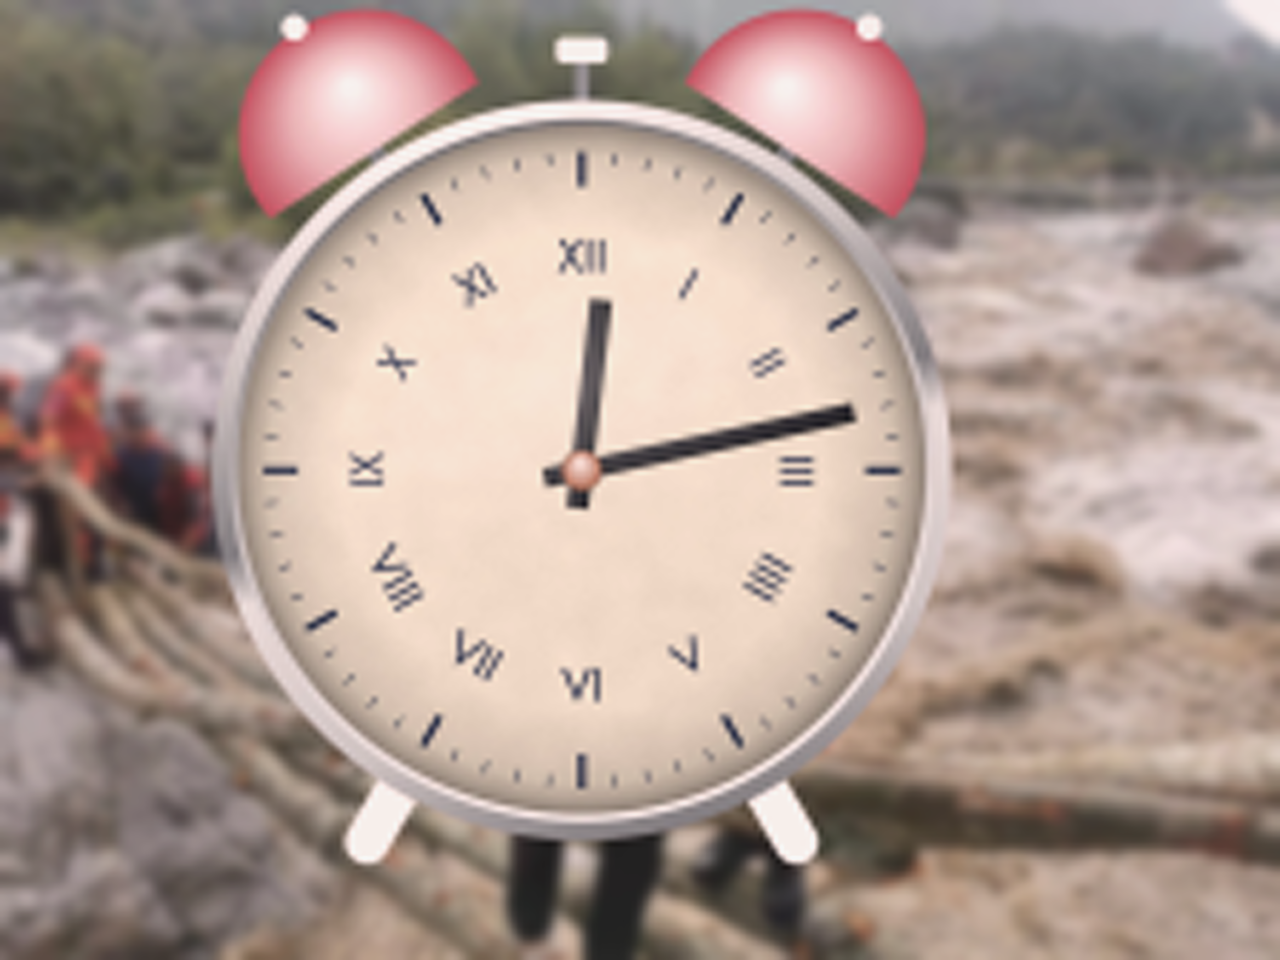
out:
12 h 13 min
